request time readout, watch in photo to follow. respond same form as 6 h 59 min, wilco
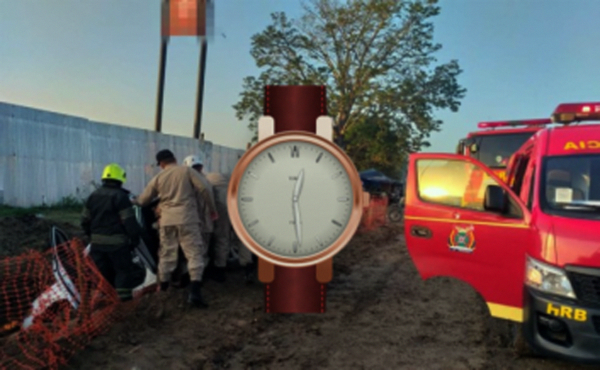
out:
12 h 29 min
